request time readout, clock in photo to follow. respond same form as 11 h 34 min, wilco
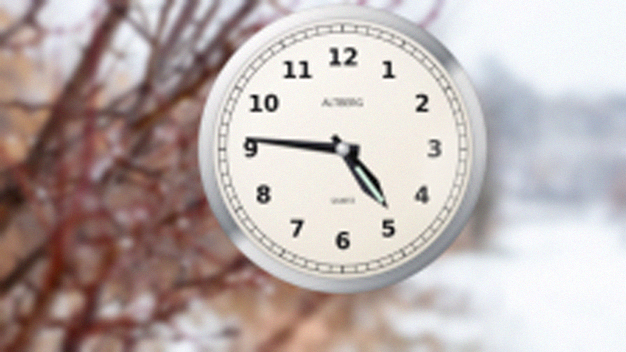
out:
4 h 46 min
